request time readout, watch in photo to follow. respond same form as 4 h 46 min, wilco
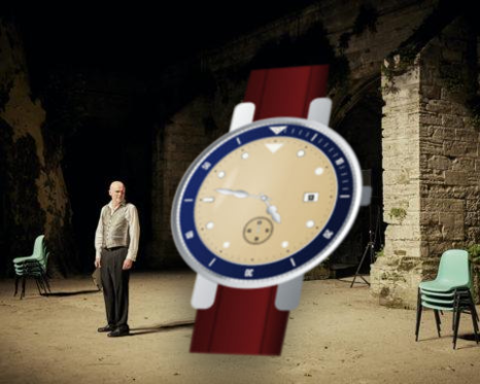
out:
4 h 47 min
